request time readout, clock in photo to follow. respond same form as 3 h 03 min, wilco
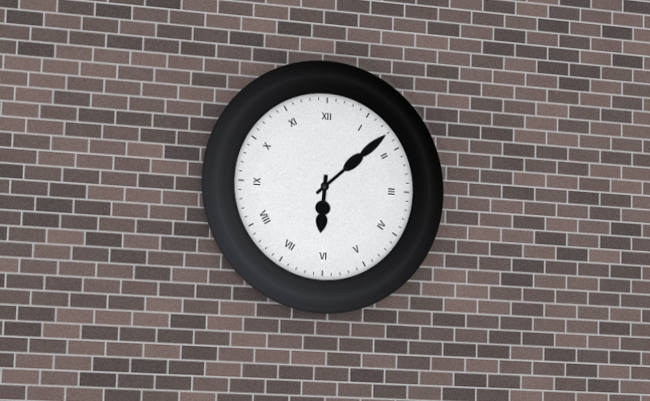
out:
6 h 08 min
